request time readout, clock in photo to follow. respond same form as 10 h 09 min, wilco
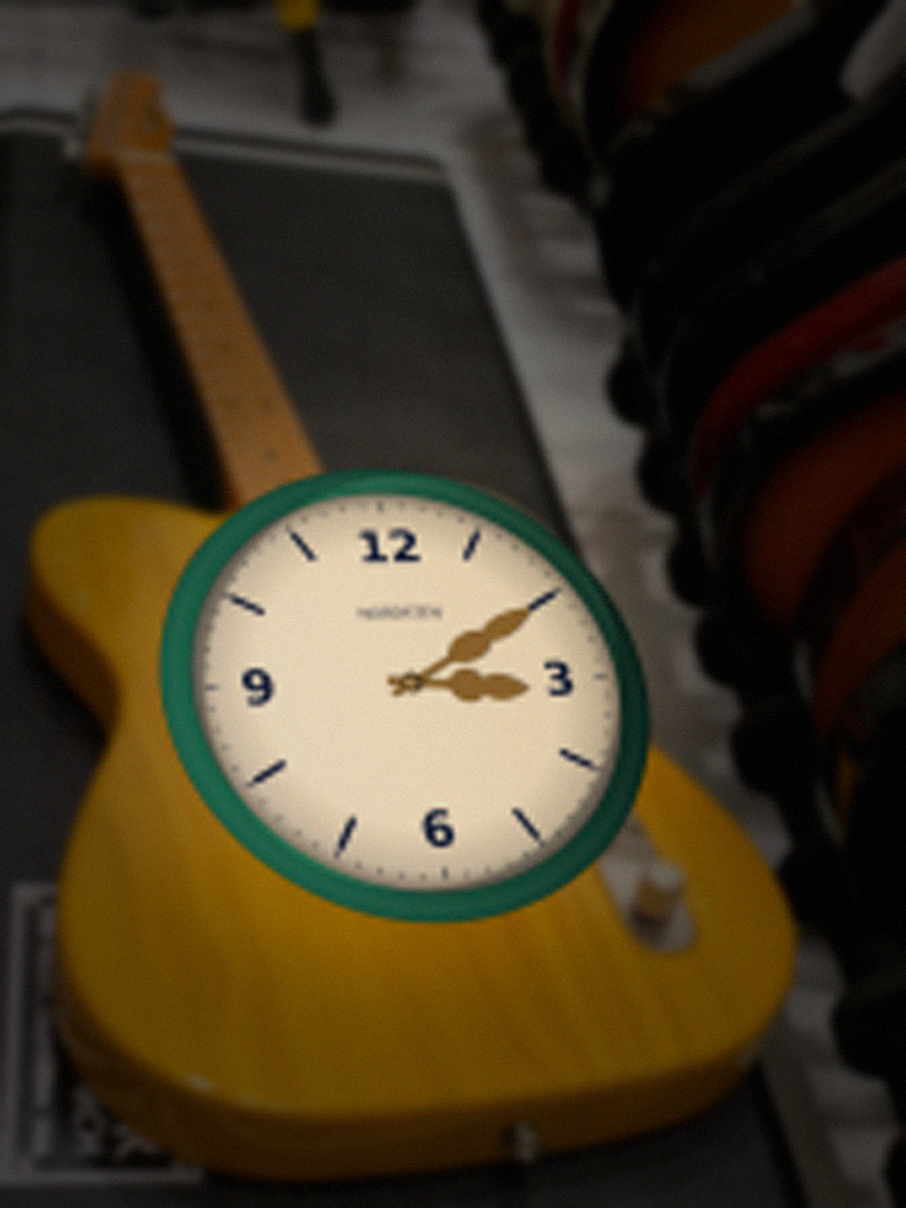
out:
3 h 10 min
